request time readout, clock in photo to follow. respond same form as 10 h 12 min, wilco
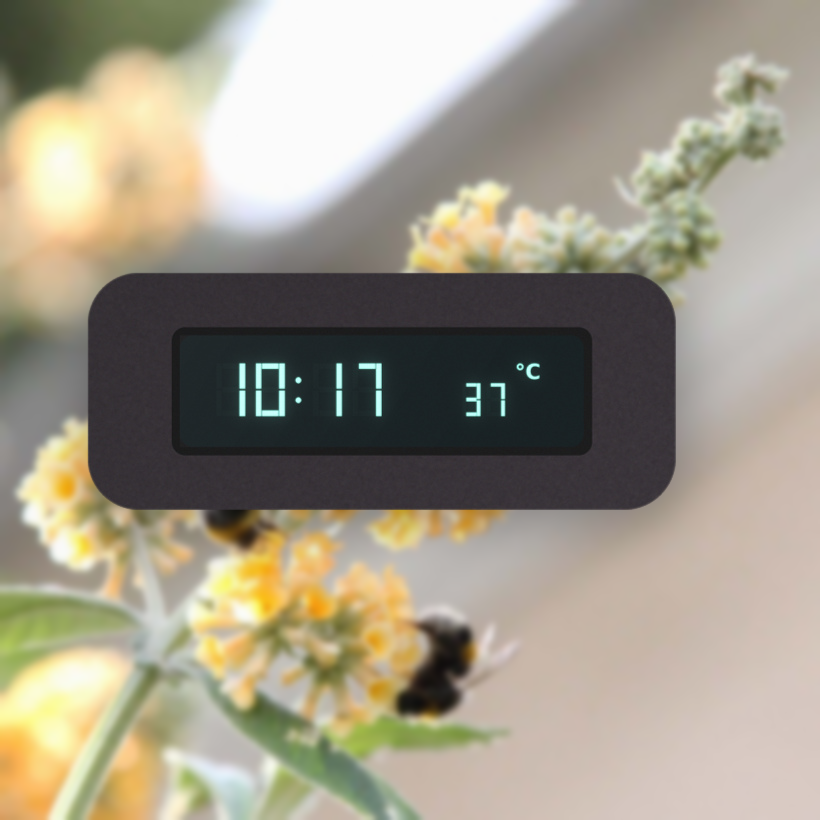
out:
10 h 17 min
